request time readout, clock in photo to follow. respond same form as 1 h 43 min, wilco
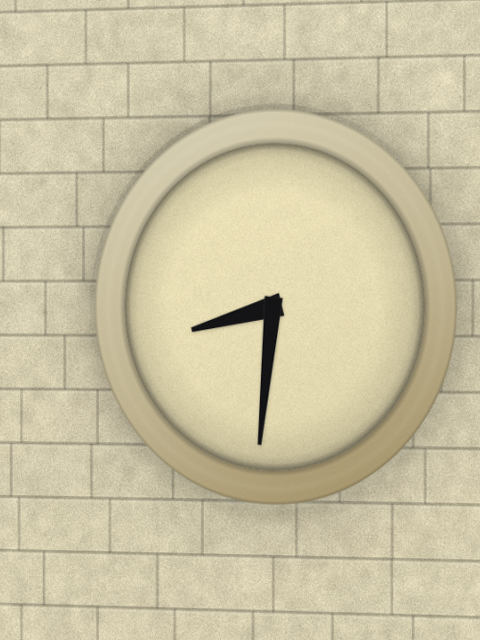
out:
8 h 31 min
